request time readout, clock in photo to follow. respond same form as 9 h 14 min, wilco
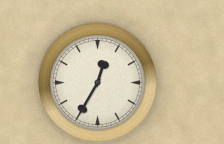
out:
12 h 35 min
